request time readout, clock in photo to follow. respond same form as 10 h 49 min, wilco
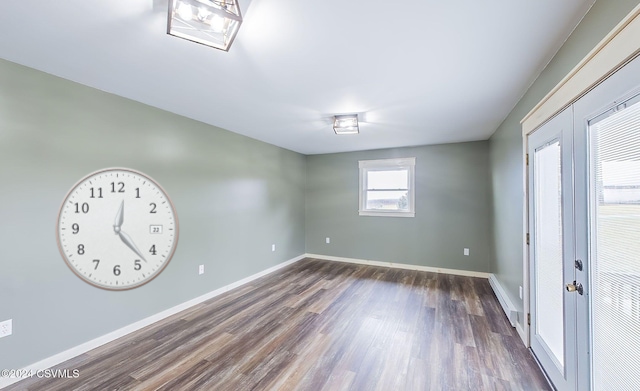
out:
12 h 23 min
